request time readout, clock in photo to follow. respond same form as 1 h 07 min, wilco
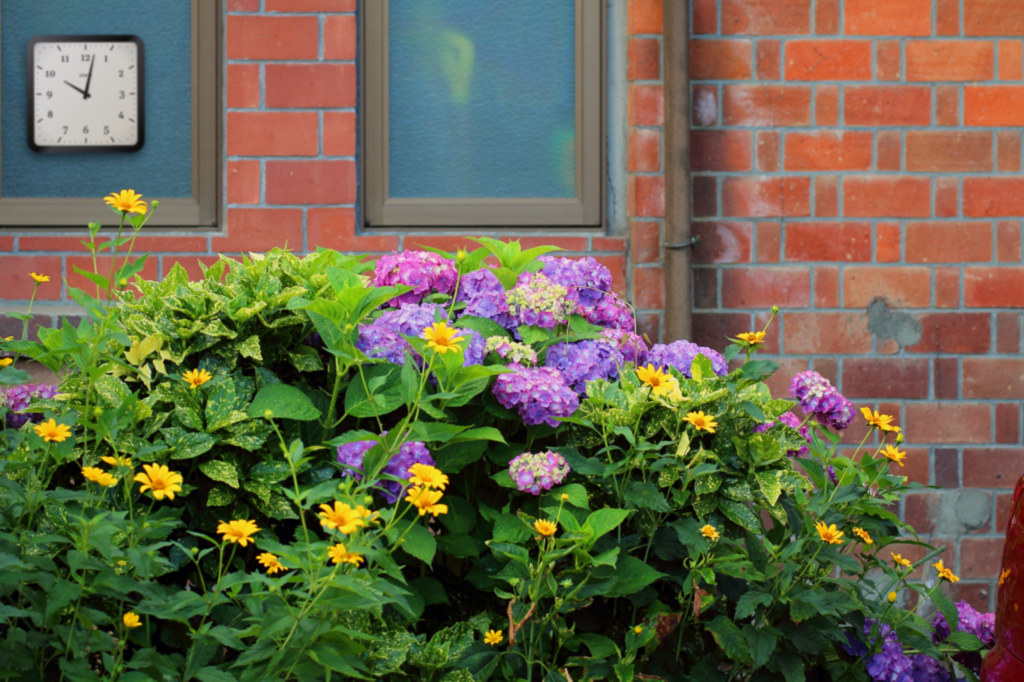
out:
10 h 02 min
